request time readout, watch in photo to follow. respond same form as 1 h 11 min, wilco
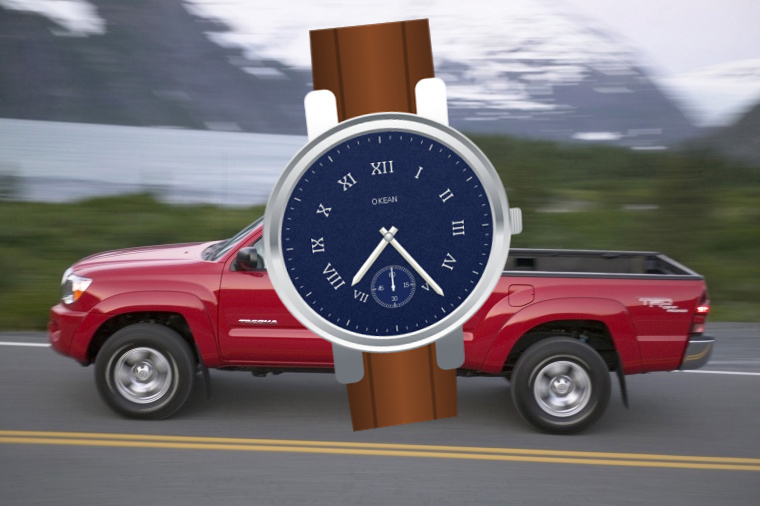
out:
7 h 24 min
